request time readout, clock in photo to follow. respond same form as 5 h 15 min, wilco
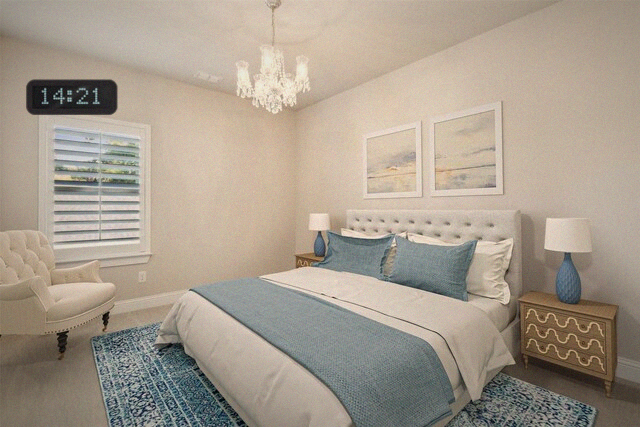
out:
14 h 21 min
